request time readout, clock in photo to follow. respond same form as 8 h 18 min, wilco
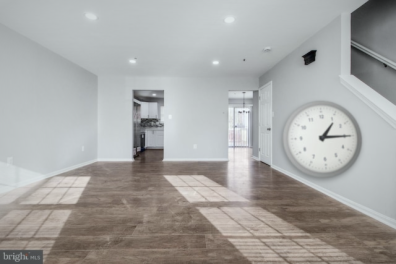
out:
1 h 15 min
